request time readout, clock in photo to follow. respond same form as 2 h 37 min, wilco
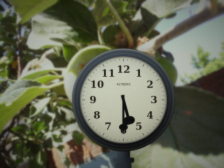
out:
5 h 30 min
